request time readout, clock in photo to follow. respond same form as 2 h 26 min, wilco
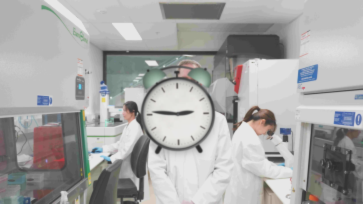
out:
2 h 46 min
